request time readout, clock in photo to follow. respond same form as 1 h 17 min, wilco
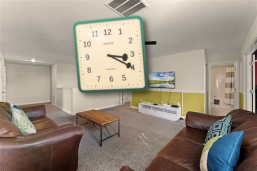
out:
3 h 20 min
